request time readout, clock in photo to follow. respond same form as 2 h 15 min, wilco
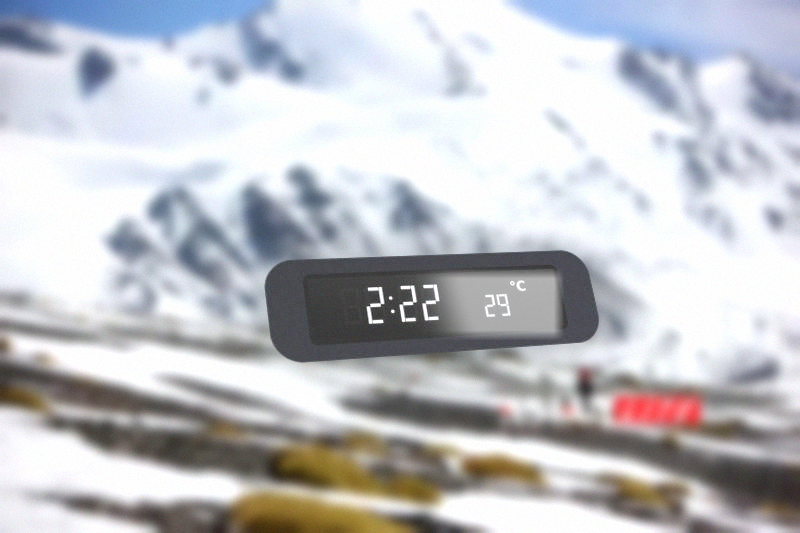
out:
2 h 22 min
